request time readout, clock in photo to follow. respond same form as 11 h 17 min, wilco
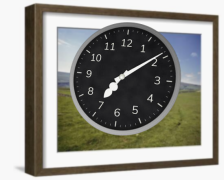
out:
7 h 09 min
